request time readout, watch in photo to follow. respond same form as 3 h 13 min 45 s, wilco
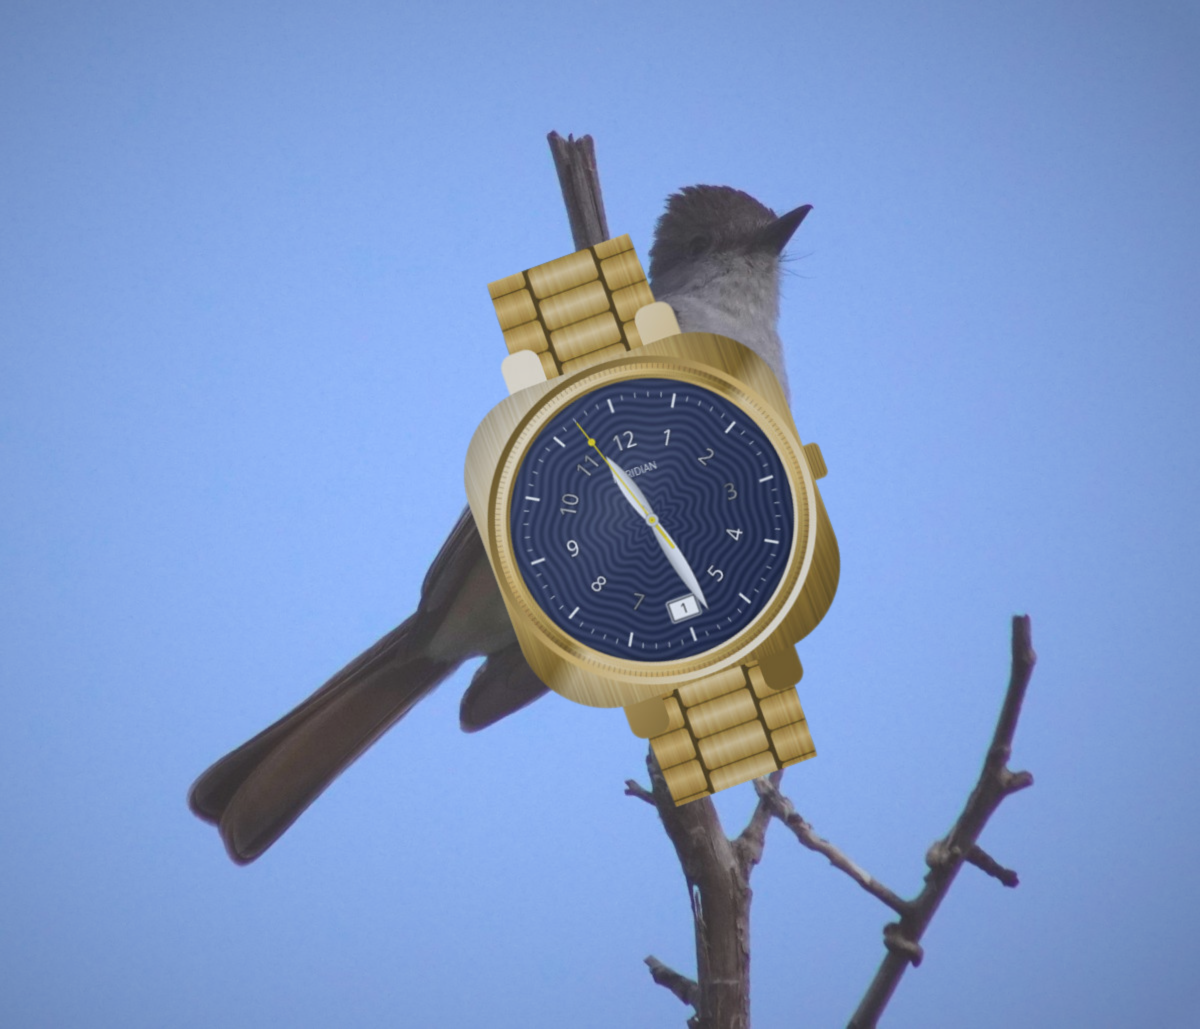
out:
11 h 27 min 57 s
